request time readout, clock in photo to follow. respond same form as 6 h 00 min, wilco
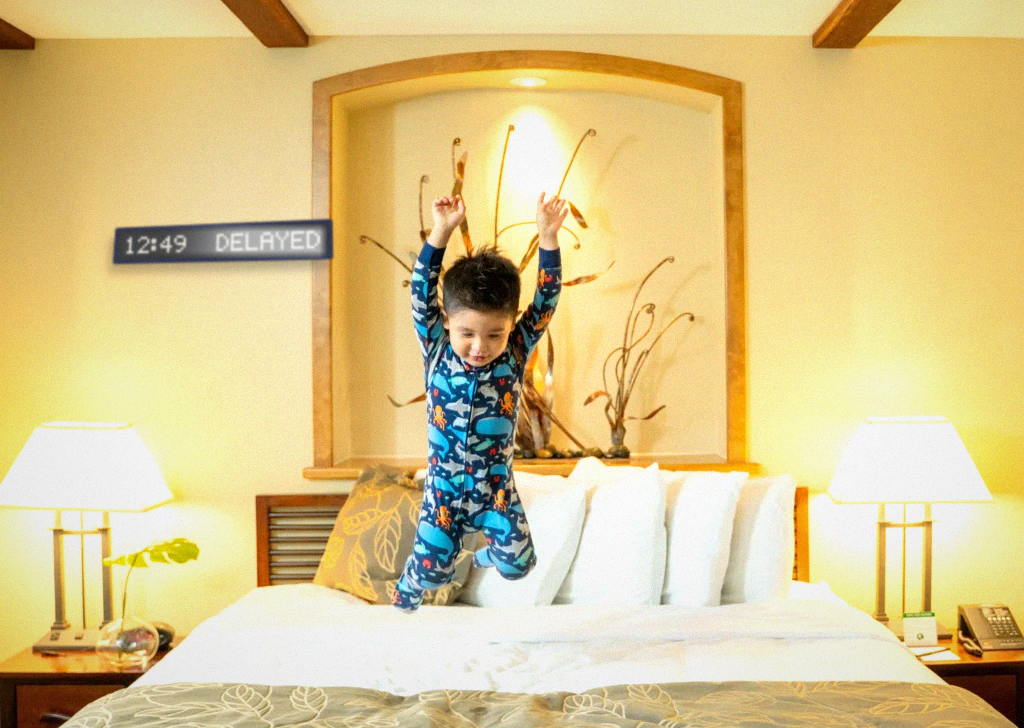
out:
12 h 49 min
